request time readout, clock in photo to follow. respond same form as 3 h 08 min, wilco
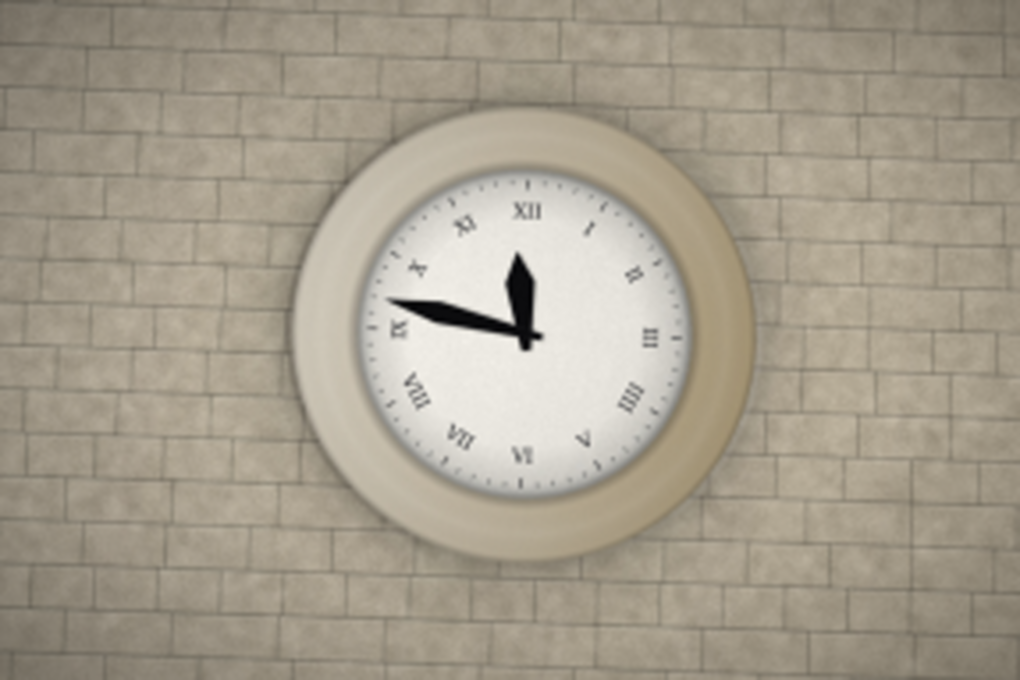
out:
11 h 47 min
